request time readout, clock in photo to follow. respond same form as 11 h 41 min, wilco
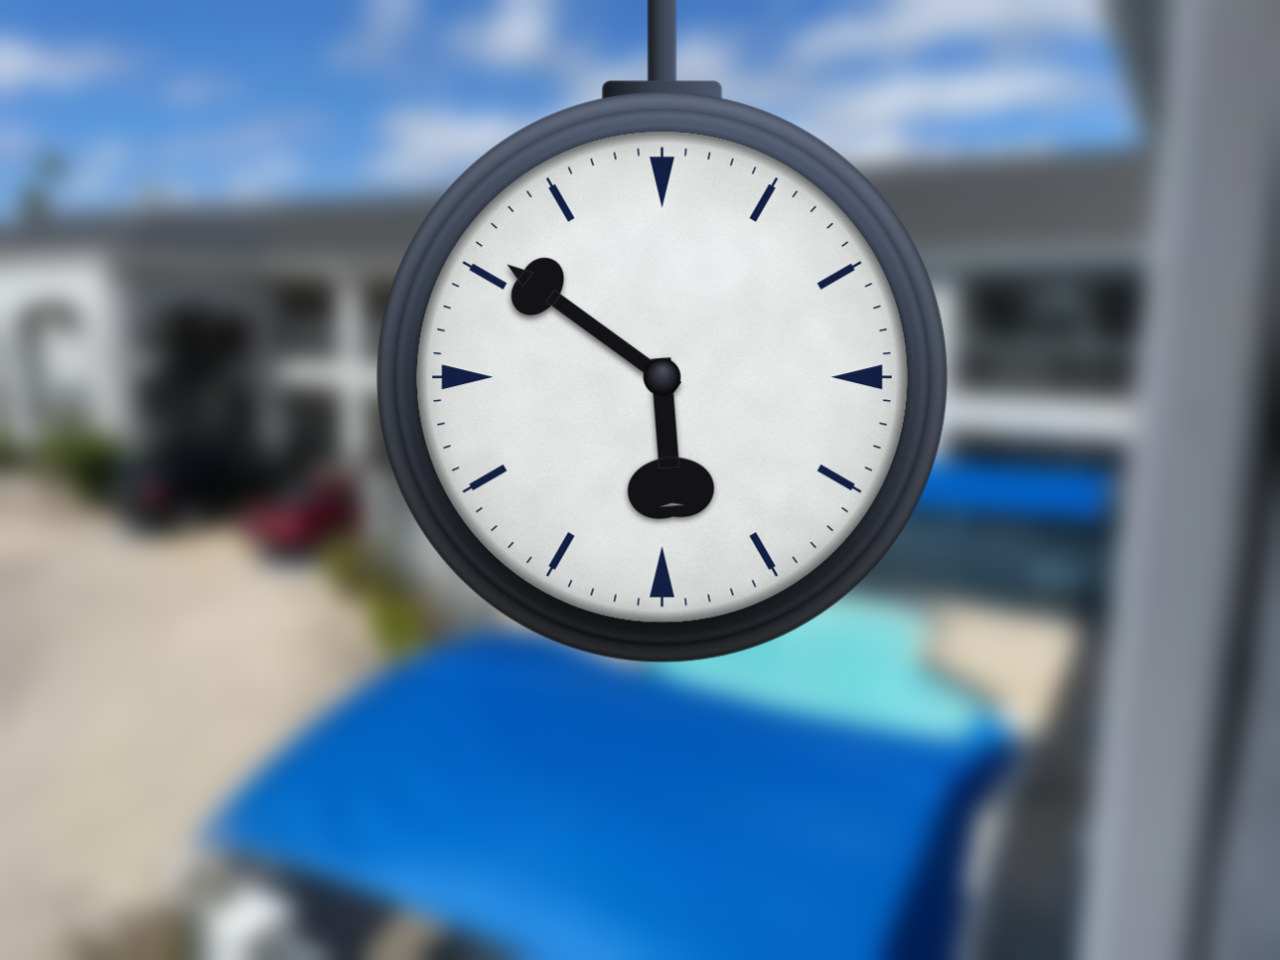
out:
5 h 51 min
